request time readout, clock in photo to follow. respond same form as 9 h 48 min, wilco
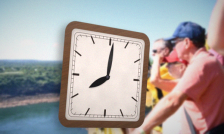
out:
8 h 01 min
